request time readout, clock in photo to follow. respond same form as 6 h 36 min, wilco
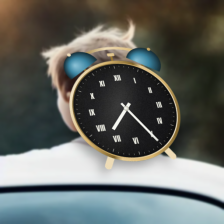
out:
7 h 25 min
